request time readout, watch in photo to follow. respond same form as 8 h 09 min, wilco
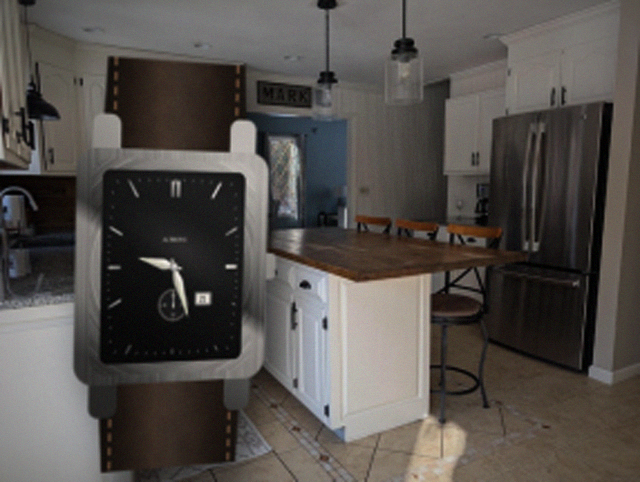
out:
9 h 27 min
